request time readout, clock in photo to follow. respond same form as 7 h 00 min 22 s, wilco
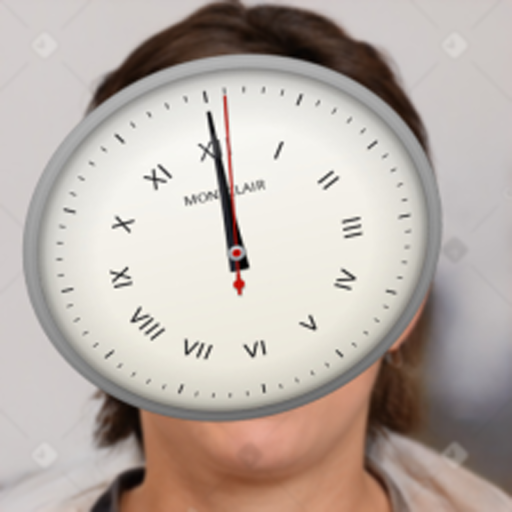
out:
12 h 00 min 01 s
